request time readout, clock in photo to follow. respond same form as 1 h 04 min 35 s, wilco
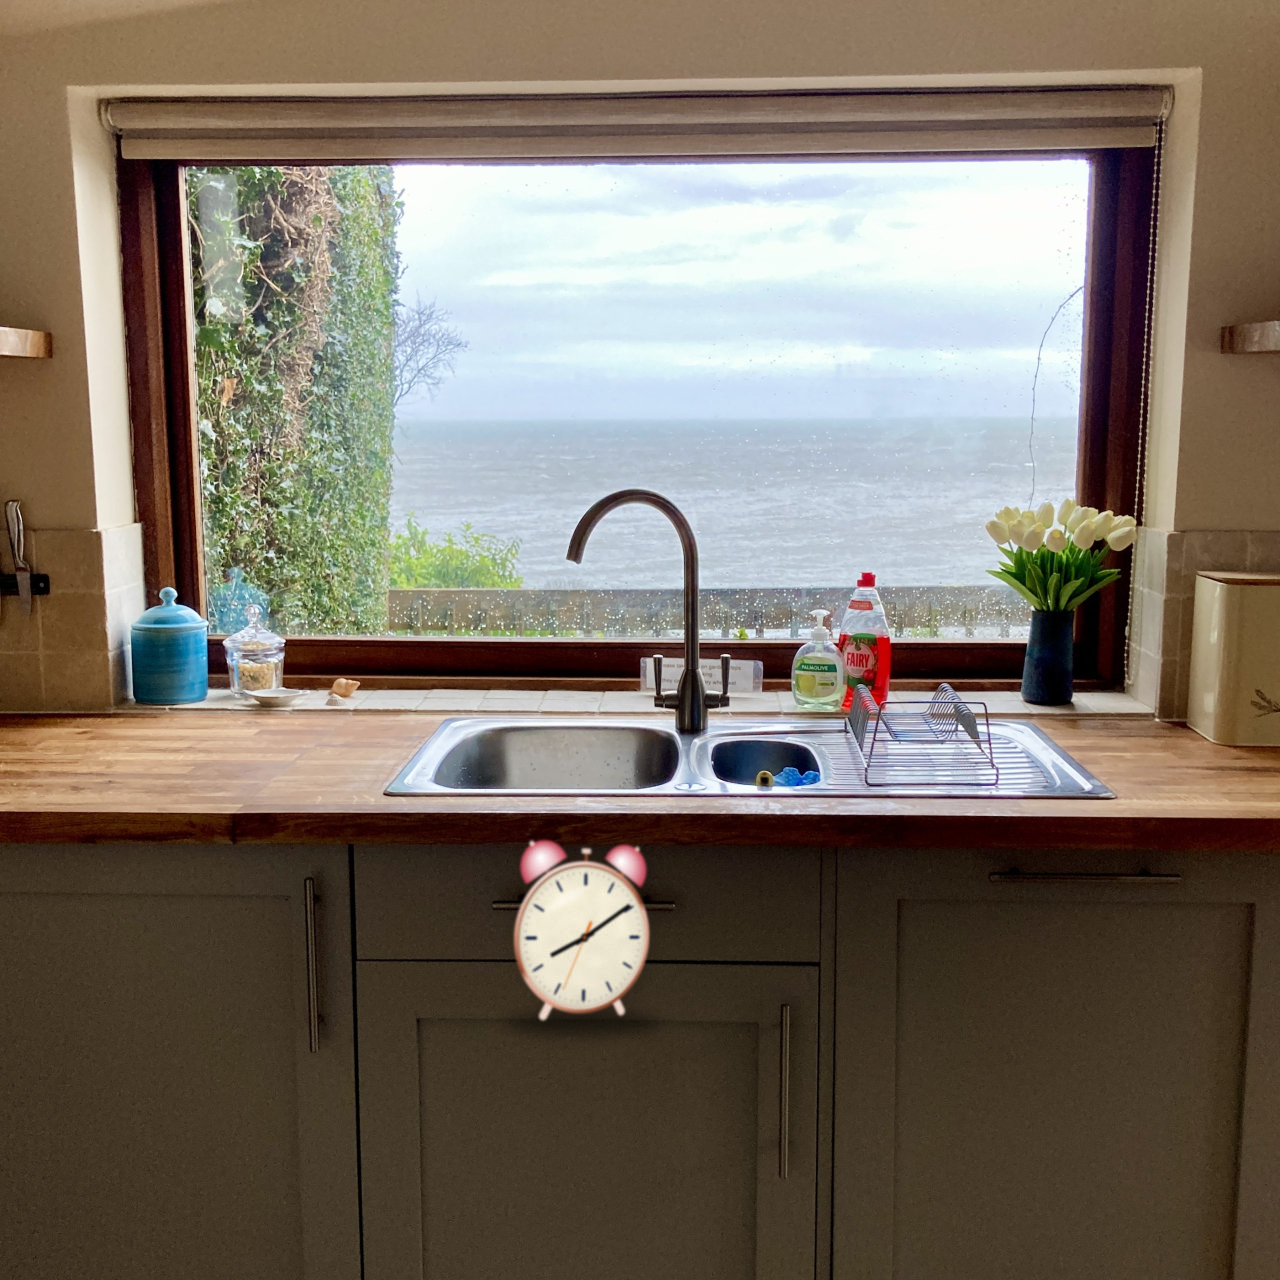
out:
8 h 09 min 34 s
